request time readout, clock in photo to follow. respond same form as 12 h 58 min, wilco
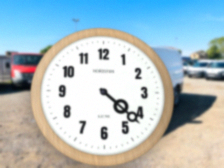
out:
4 h 22 min
